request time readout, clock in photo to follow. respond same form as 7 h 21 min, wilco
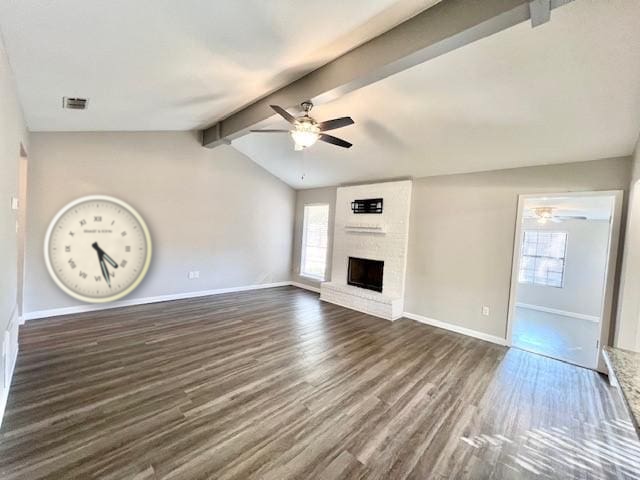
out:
4 h 27 min
